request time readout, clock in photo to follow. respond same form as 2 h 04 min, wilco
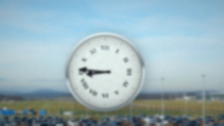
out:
8 h 46 min
